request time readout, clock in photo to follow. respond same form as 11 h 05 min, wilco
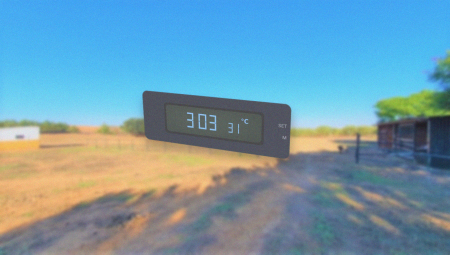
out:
3 h 03 min
